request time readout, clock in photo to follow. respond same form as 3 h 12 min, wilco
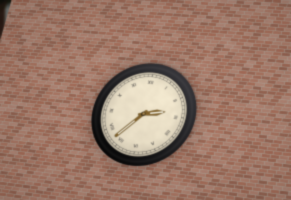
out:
2 h 37 min
